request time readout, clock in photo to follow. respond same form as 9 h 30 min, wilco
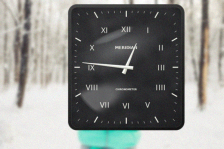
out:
12 h 46 min
